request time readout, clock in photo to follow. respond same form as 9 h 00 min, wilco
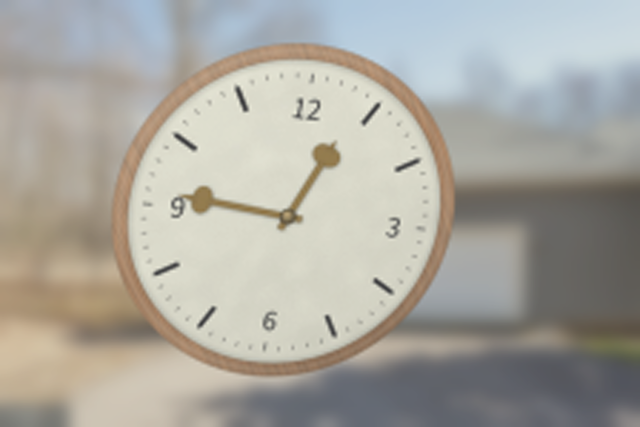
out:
12 h 46 min
